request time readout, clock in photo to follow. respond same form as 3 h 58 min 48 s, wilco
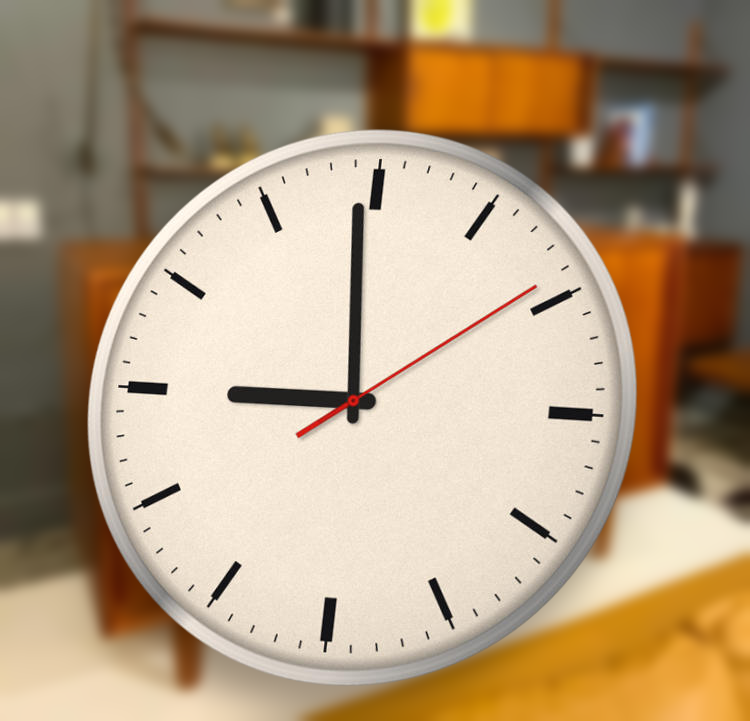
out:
8 h 59 min 09 s
